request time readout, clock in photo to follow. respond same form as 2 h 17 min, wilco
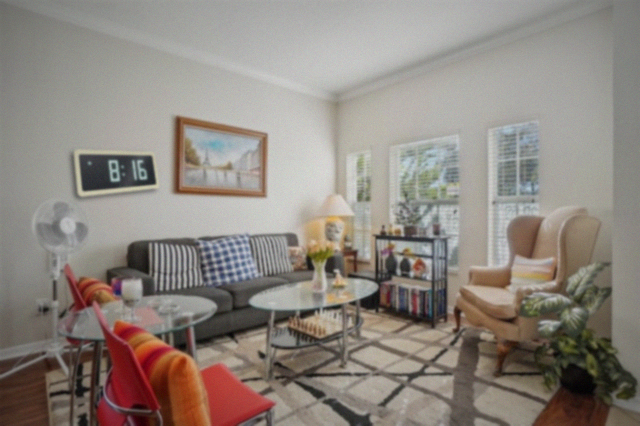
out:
8 h 16 min
